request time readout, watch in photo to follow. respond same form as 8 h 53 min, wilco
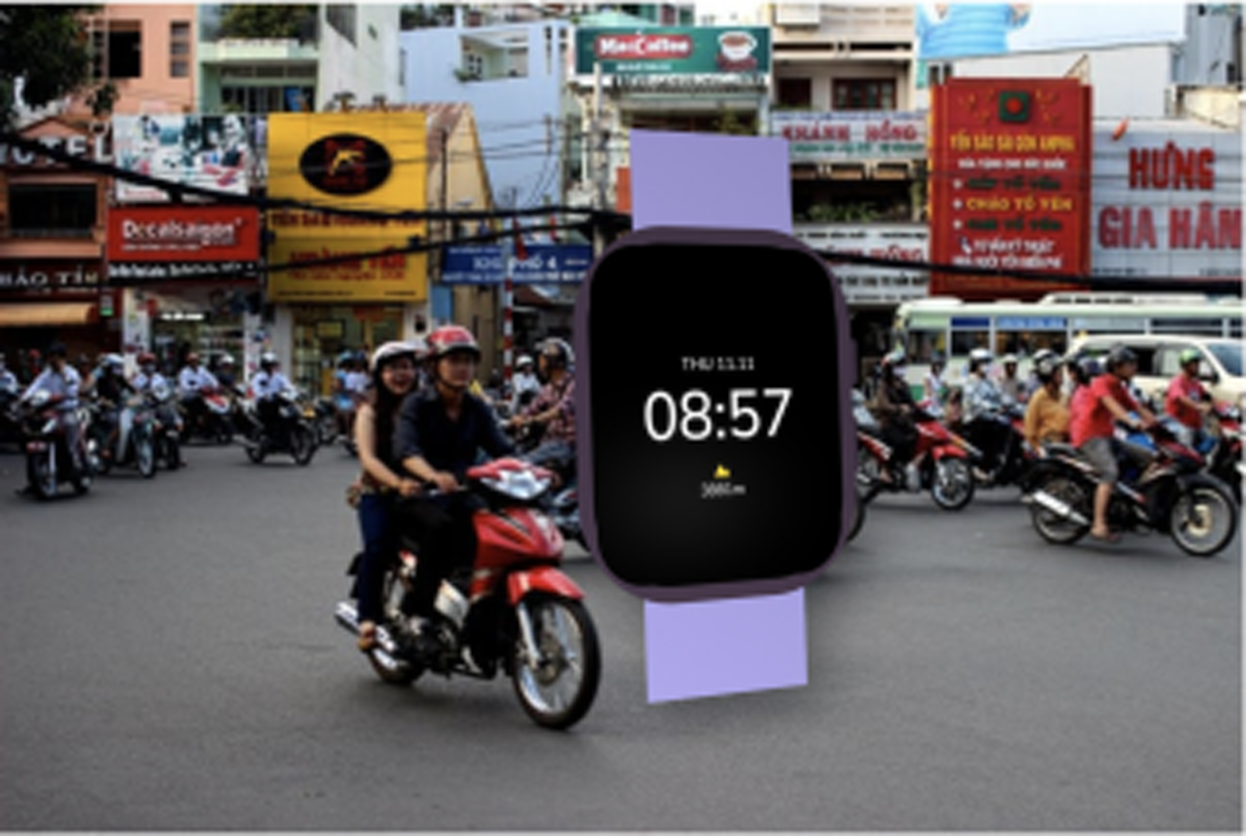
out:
8 h 57 min
